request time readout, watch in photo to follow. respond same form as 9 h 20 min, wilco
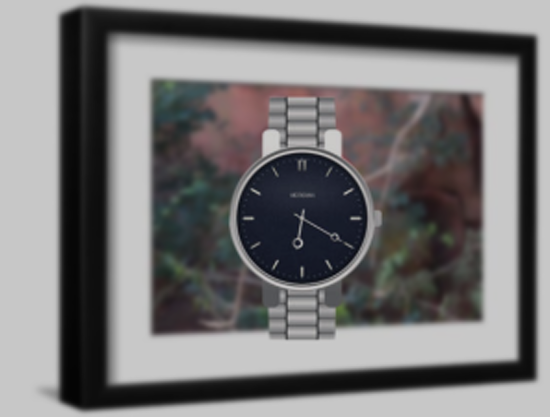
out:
6 h 20 min
